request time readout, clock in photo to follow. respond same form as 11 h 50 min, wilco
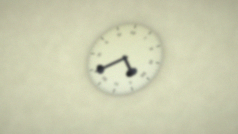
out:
4 h 39 min
